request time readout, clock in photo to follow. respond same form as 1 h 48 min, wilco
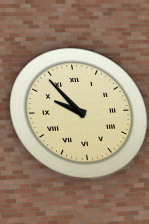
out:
9 h 54 min
